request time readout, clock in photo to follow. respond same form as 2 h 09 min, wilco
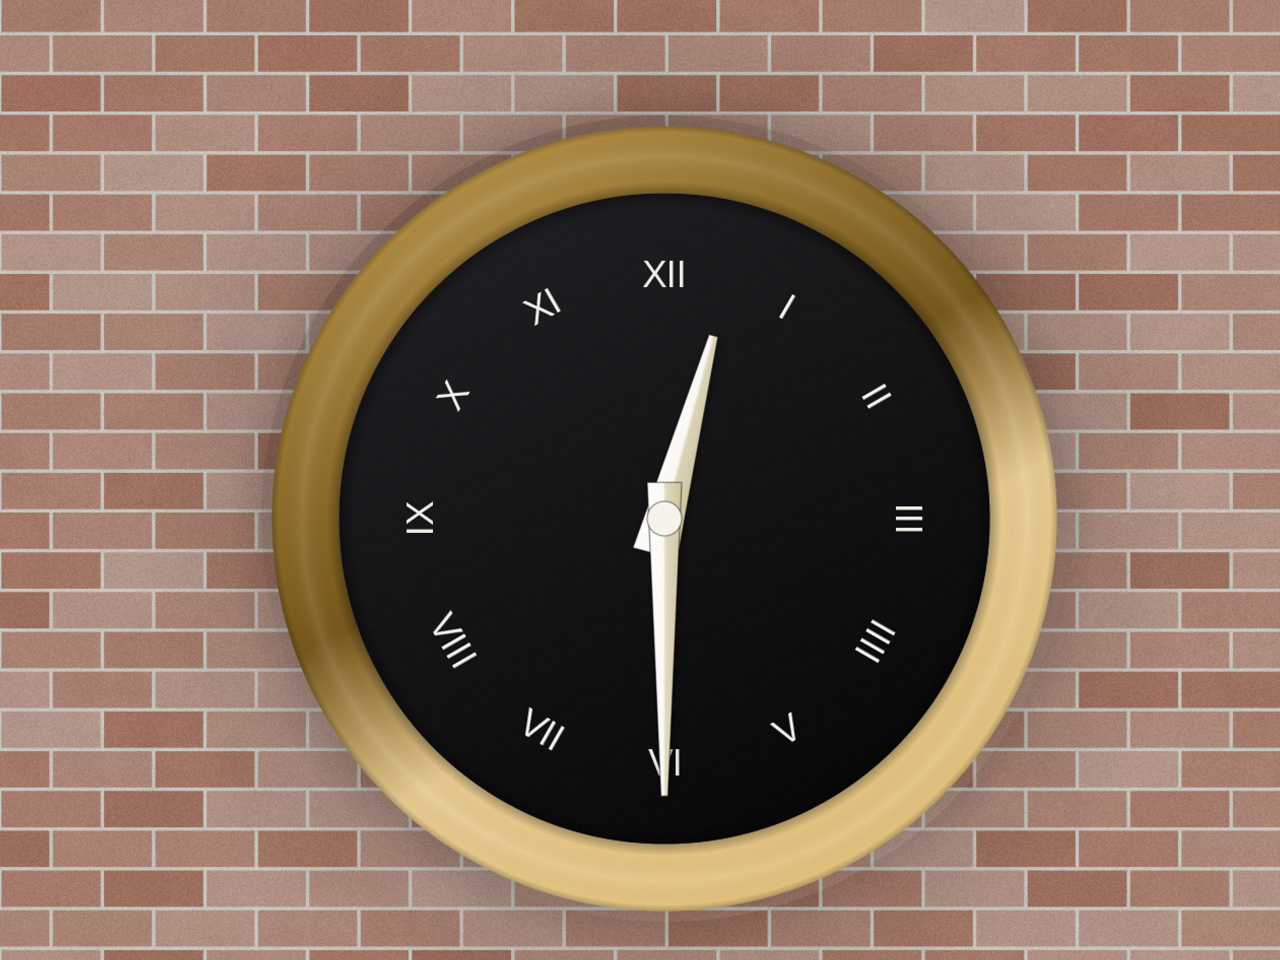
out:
12 h 30 min
